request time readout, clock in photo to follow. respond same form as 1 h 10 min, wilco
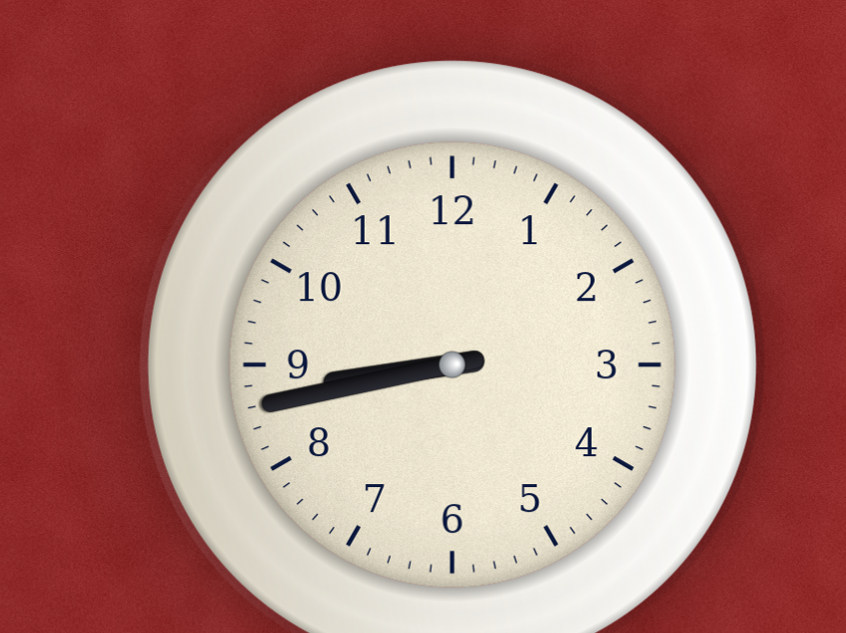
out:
8 h 43 min
